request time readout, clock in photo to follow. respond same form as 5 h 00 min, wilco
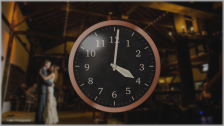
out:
4 h 01 min
